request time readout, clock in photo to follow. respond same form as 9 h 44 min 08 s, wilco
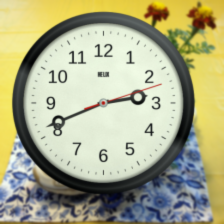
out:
2 h 41 min 12 s
